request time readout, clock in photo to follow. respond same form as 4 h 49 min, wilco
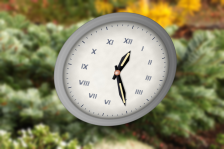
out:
12 h 25 min
